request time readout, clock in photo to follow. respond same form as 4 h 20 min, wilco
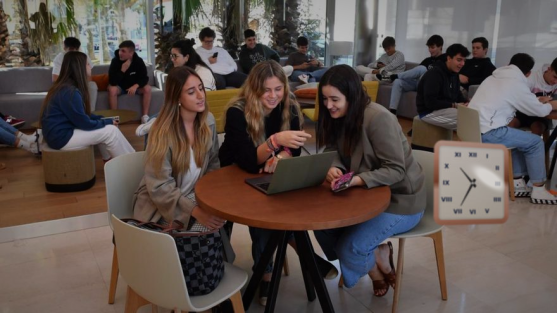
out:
10 h 35 min
